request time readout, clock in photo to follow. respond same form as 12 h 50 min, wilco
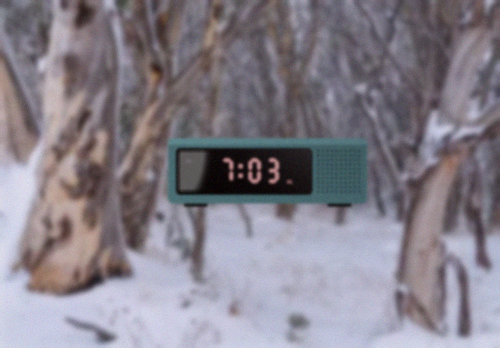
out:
7 h 03 min
